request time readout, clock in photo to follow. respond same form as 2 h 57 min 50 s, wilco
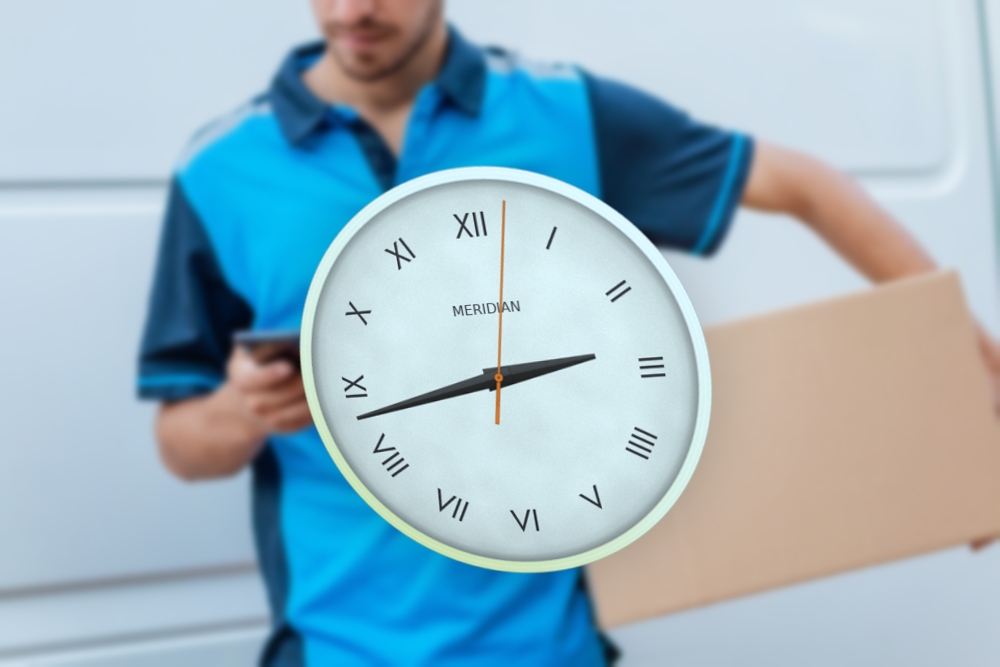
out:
2 h 43 min 02 s
